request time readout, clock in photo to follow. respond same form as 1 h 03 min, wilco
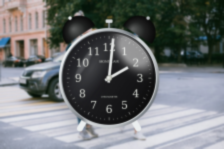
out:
2 h 01 min
